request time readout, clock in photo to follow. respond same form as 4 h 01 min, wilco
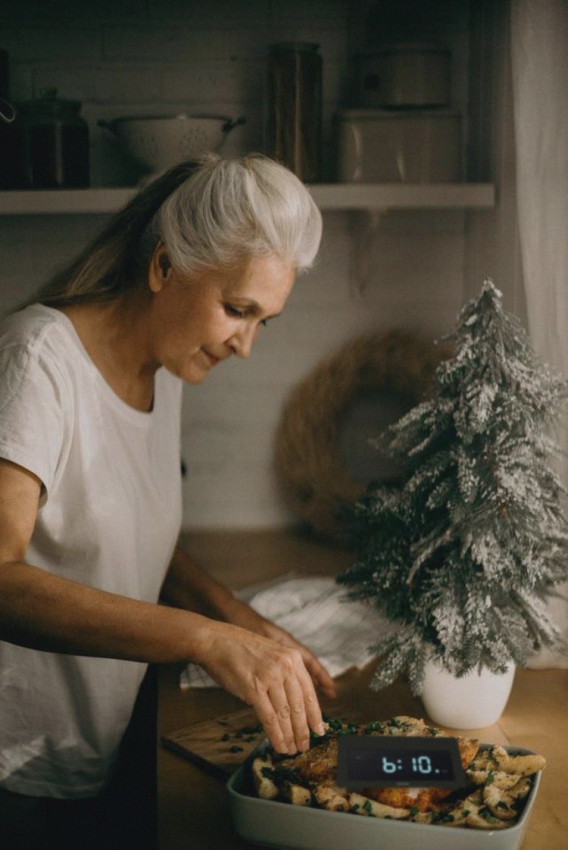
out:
6 h 10 min
